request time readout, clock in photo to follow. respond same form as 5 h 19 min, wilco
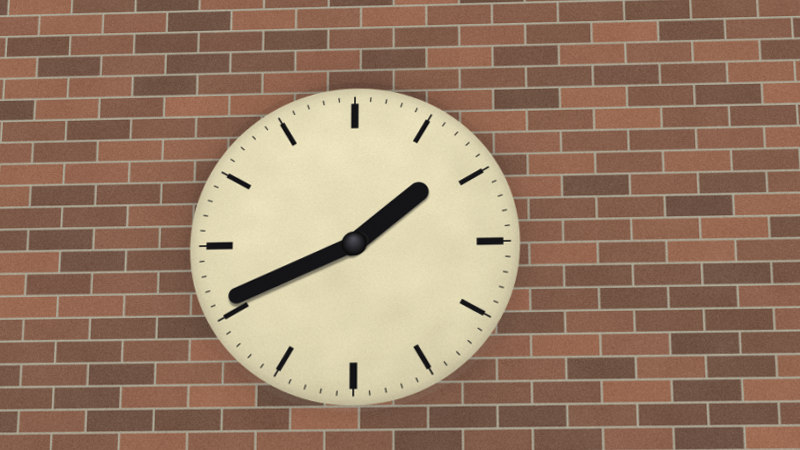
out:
1 h 41 min
